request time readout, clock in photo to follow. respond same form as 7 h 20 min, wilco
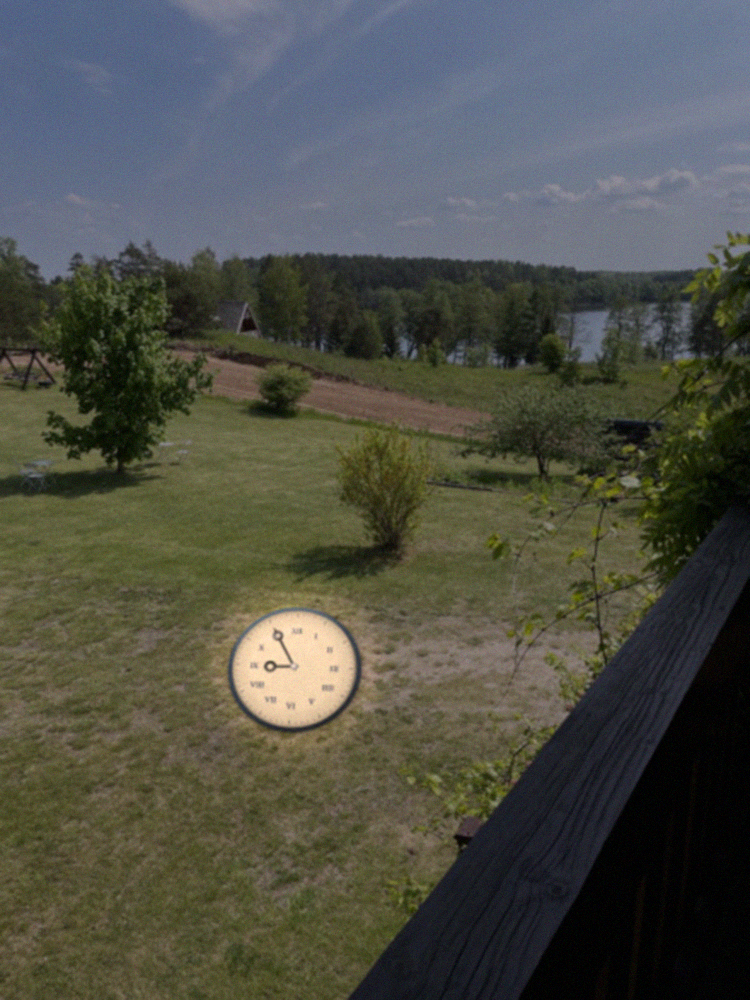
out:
8 h 55 min
